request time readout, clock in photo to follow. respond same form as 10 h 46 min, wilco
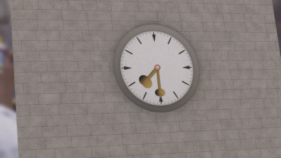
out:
7 h 30 min
